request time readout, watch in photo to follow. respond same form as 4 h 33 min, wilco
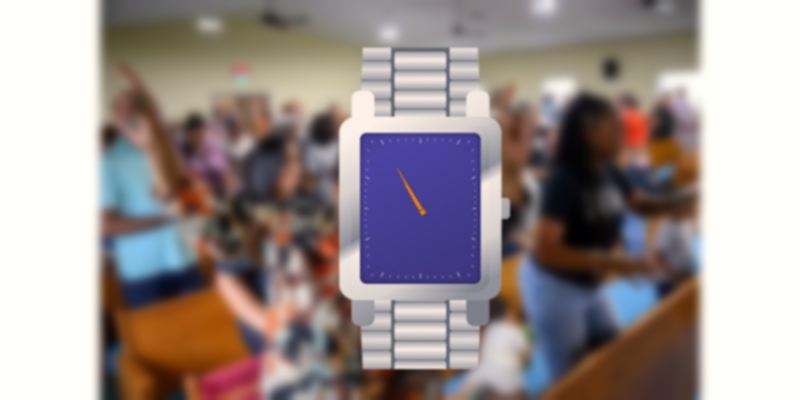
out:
10 h 55 min
